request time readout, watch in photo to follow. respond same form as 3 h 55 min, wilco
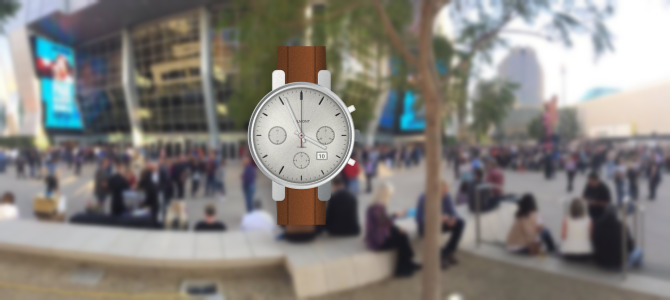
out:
3 h 56 min
